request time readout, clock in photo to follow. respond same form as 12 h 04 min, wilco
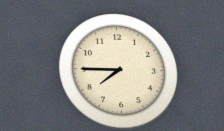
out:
7 h 45 min
